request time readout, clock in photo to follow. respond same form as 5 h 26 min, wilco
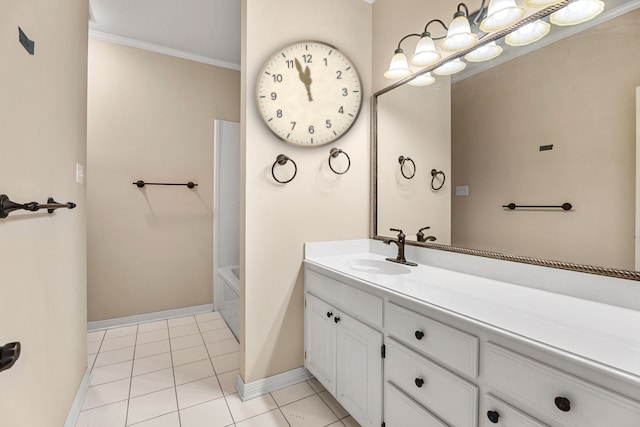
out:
11 h 57 min
